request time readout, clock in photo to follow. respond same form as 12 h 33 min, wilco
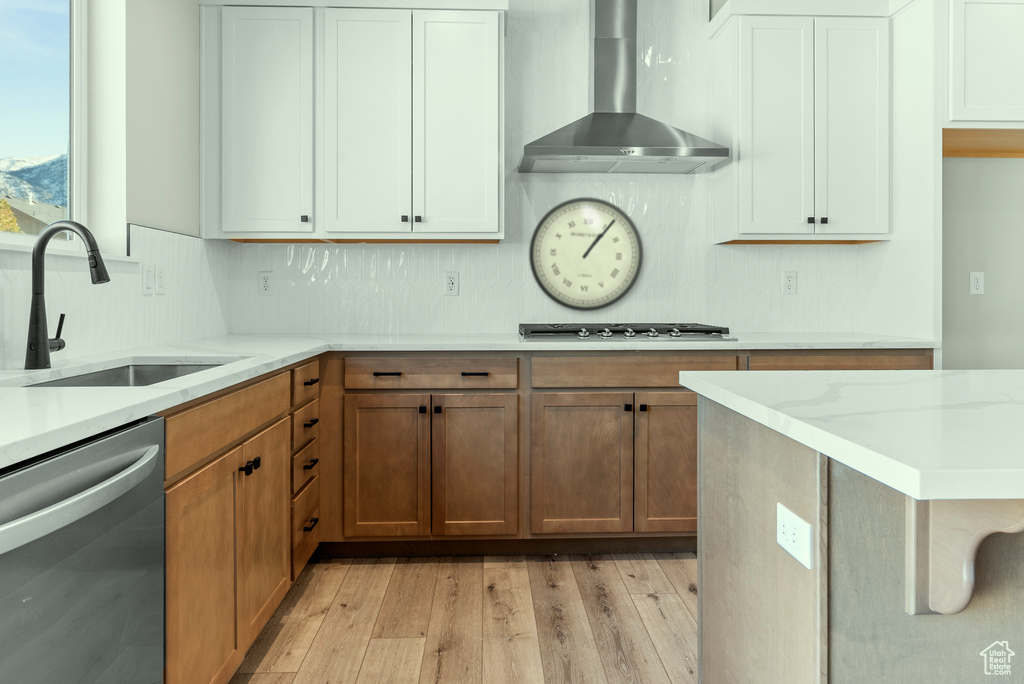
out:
1 h 06 min
